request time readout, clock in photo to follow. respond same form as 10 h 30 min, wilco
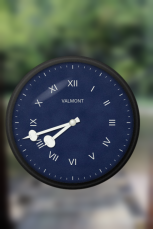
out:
7 h 42 min
